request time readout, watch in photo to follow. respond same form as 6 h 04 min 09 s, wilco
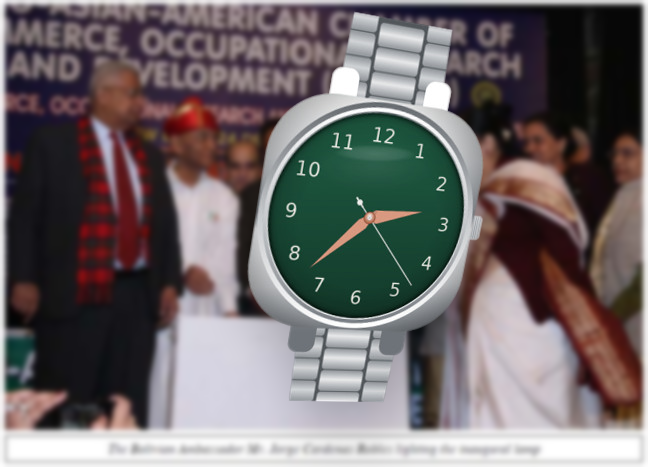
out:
2 h 37 min 23 s
